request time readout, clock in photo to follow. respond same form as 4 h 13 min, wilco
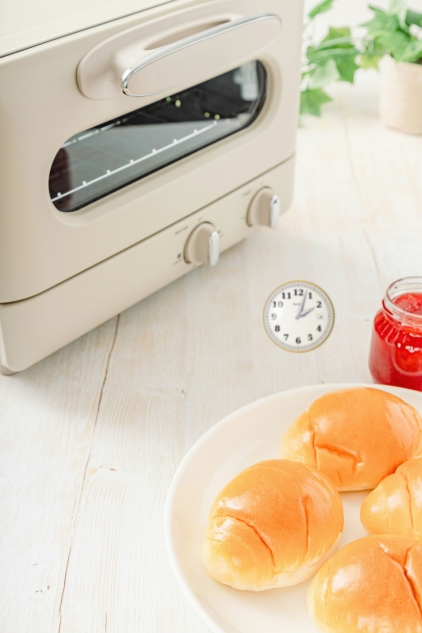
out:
2 h 03 min
